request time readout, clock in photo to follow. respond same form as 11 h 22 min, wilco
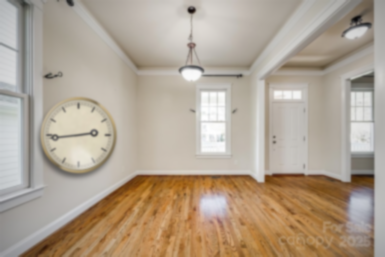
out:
2 h 44 min
